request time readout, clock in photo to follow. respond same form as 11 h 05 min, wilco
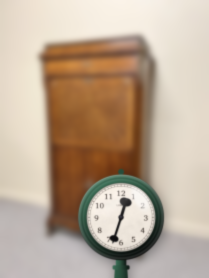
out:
12 h 33 min
